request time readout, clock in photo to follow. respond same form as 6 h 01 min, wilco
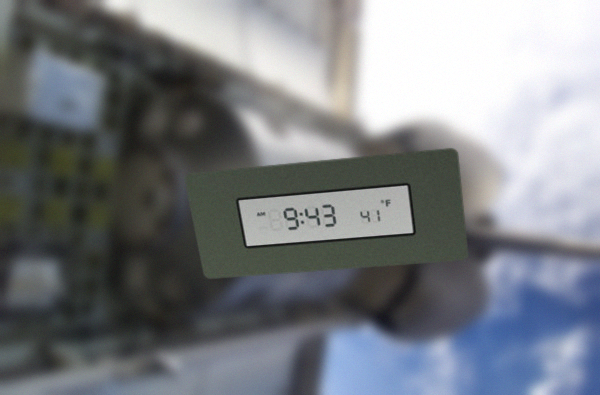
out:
9 h 43 min
